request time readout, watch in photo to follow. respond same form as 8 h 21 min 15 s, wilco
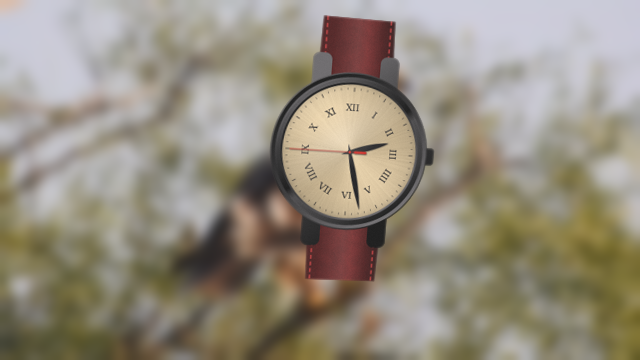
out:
2 h 27 min 45 s
